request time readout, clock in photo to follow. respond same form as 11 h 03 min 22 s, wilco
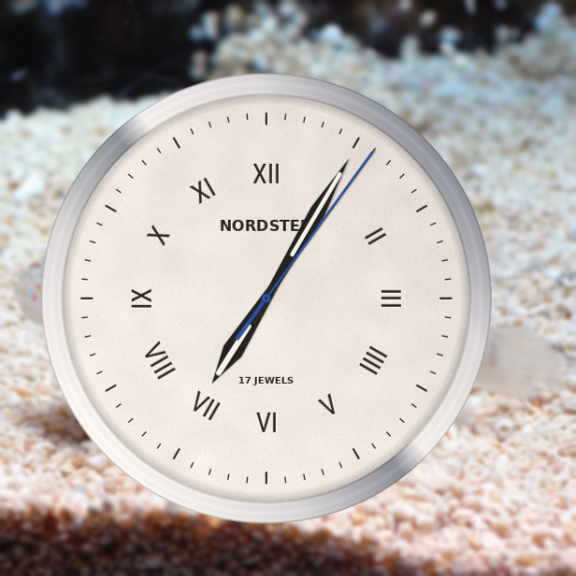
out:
7 h 05 min 06 s
